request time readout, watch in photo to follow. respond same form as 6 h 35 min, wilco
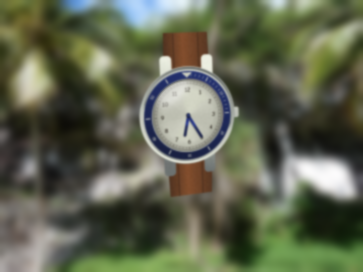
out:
6 h 25 min
